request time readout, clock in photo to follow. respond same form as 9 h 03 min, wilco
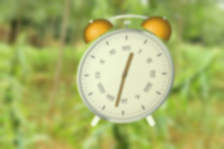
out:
12 h 32 min
